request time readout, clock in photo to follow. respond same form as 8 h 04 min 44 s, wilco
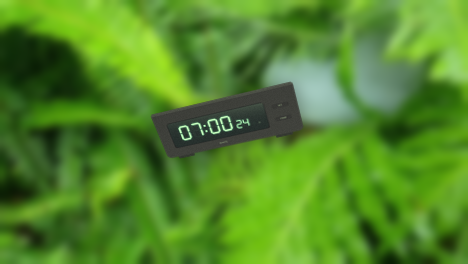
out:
7 h 00 min 24 s
